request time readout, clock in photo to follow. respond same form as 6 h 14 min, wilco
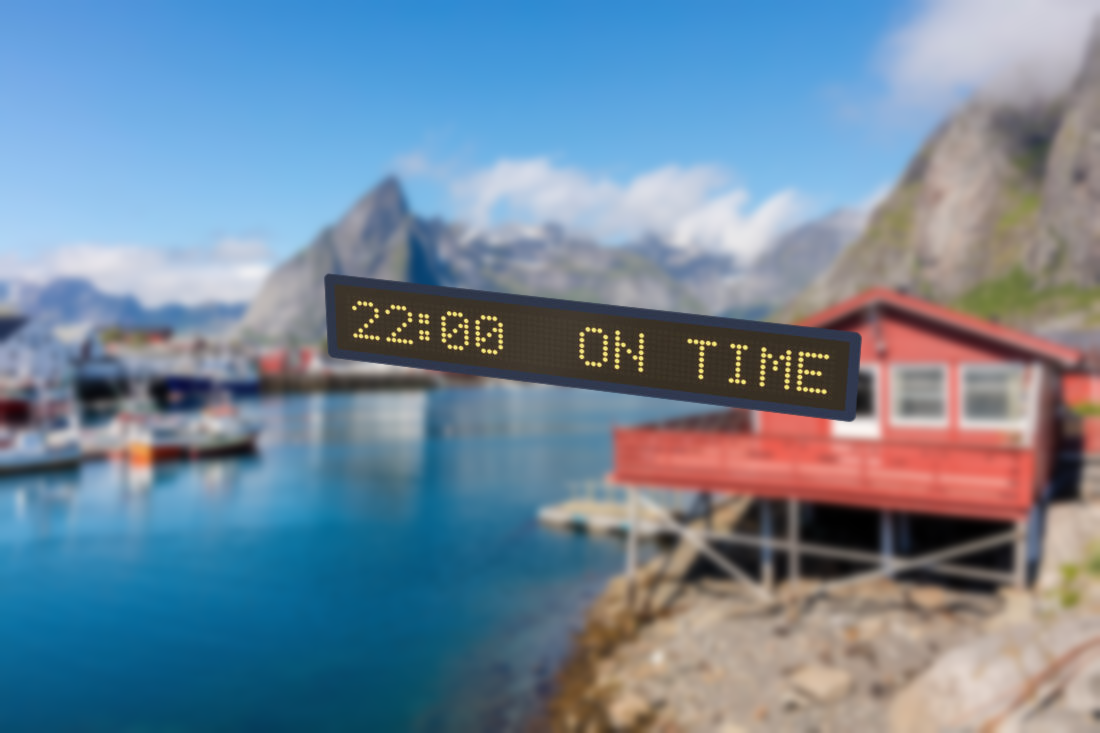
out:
22 h 00 min
